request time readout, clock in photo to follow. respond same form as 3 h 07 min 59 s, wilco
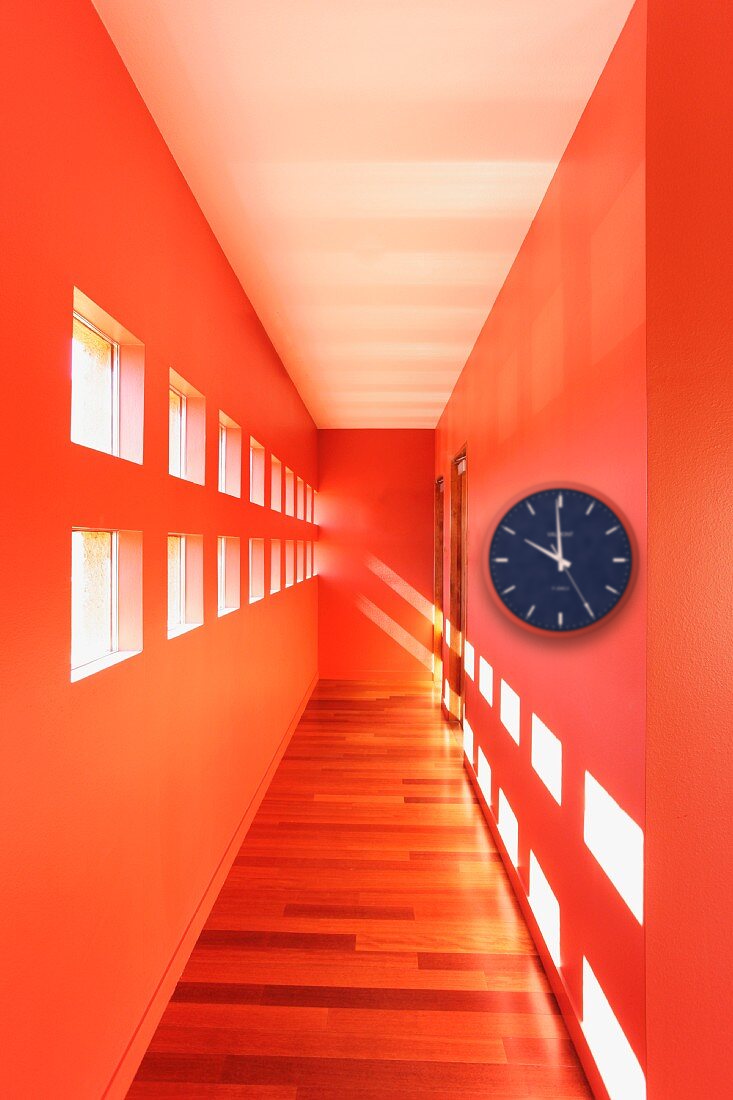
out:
9 h 59 min 25 s
